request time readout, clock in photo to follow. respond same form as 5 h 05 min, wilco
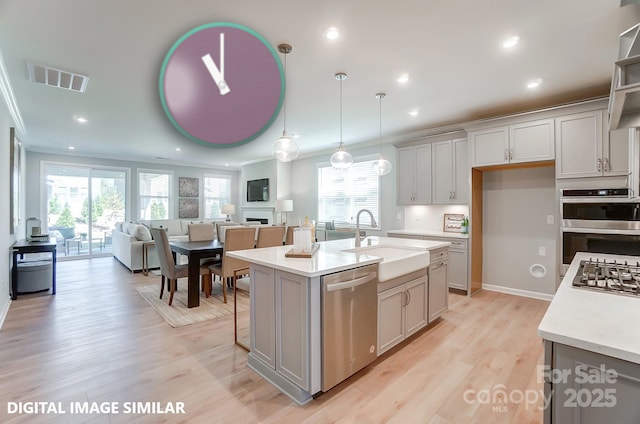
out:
11 h 00 min
